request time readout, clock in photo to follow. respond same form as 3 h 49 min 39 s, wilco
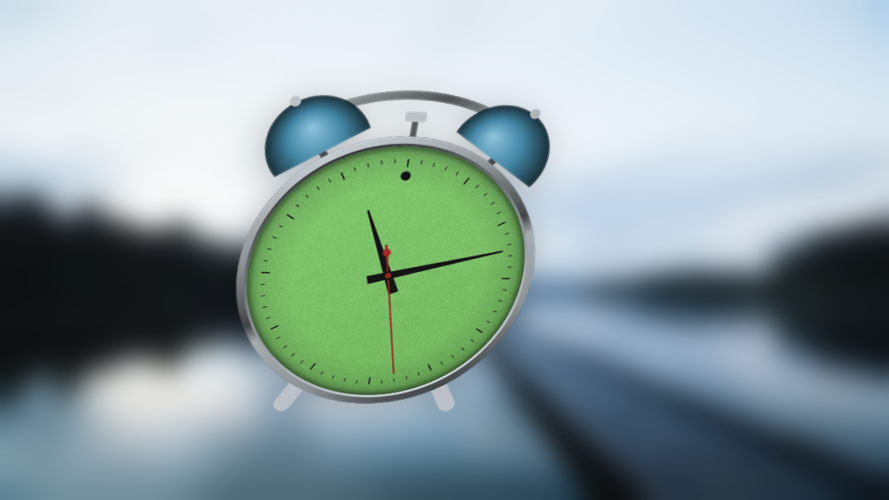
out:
11 h 12 min 28 s
